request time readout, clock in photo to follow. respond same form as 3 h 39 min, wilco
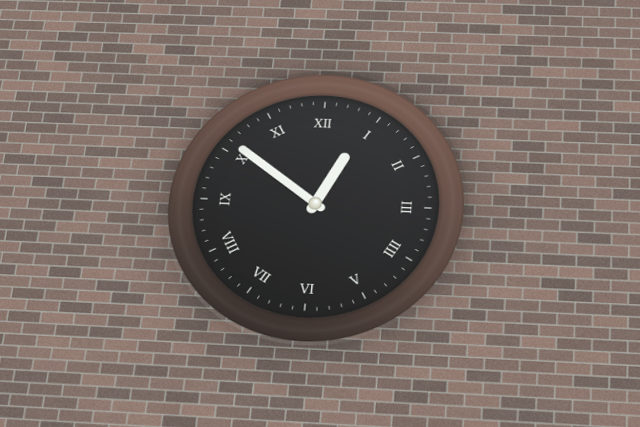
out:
12 h 51 min
